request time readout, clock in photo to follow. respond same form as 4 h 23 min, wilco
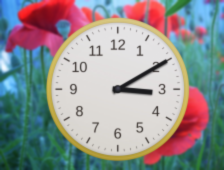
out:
3 h 10 min
